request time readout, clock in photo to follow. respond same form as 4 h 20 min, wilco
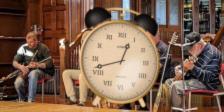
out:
12 h 42 min
